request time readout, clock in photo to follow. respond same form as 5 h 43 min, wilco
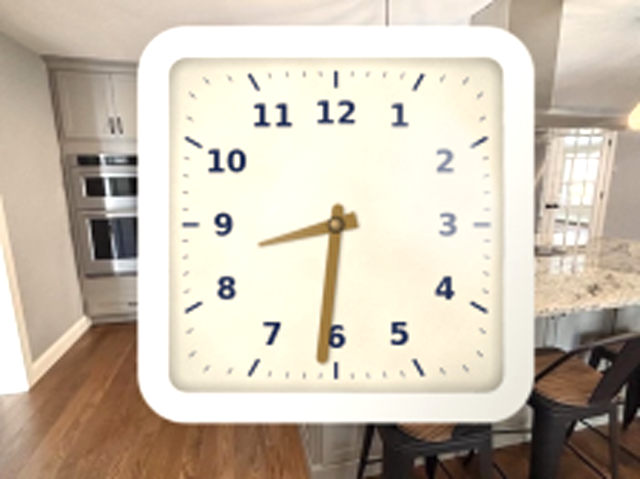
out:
8 h 31 min
